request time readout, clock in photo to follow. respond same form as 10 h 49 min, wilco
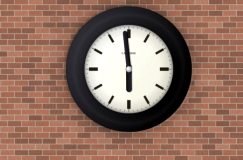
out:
5 h 59 min
